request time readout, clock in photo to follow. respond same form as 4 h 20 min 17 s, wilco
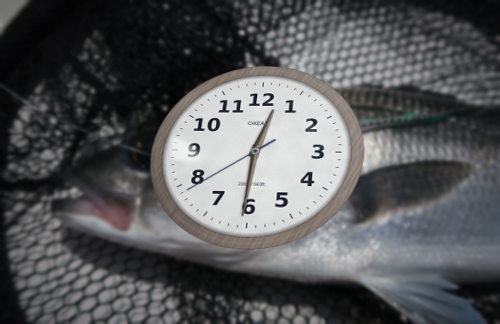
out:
12 h 30 min 39 s
